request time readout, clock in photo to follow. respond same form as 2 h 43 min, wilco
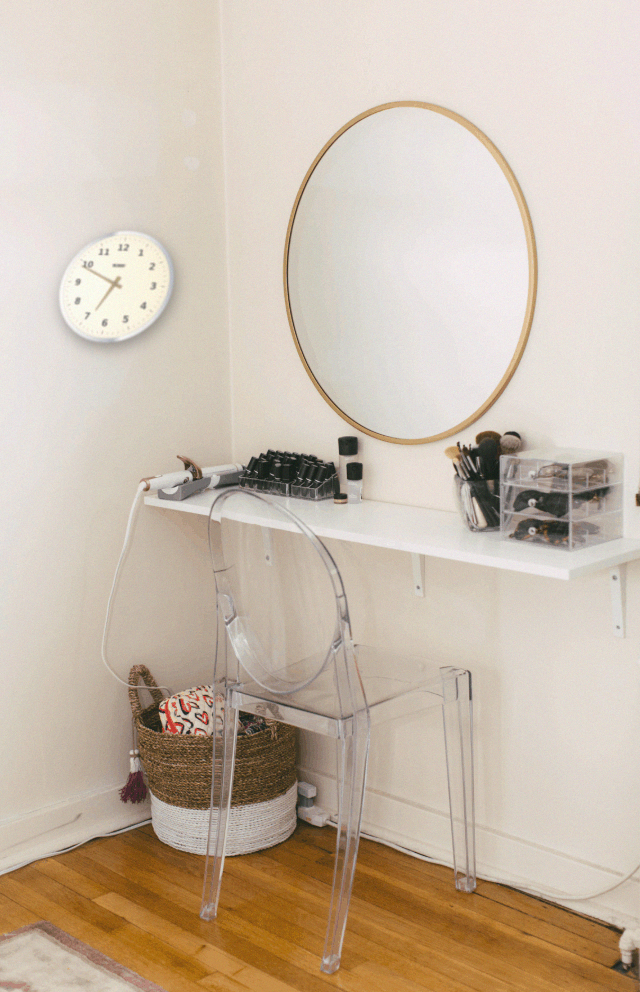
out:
6 h 49 min
